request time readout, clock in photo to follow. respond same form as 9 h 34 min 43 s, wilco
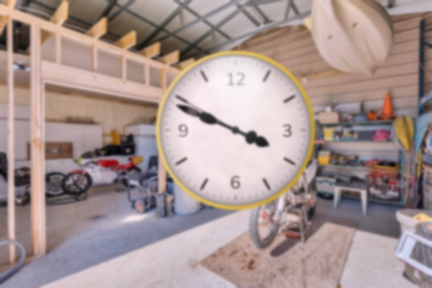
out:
3 h 48 min 50 s
